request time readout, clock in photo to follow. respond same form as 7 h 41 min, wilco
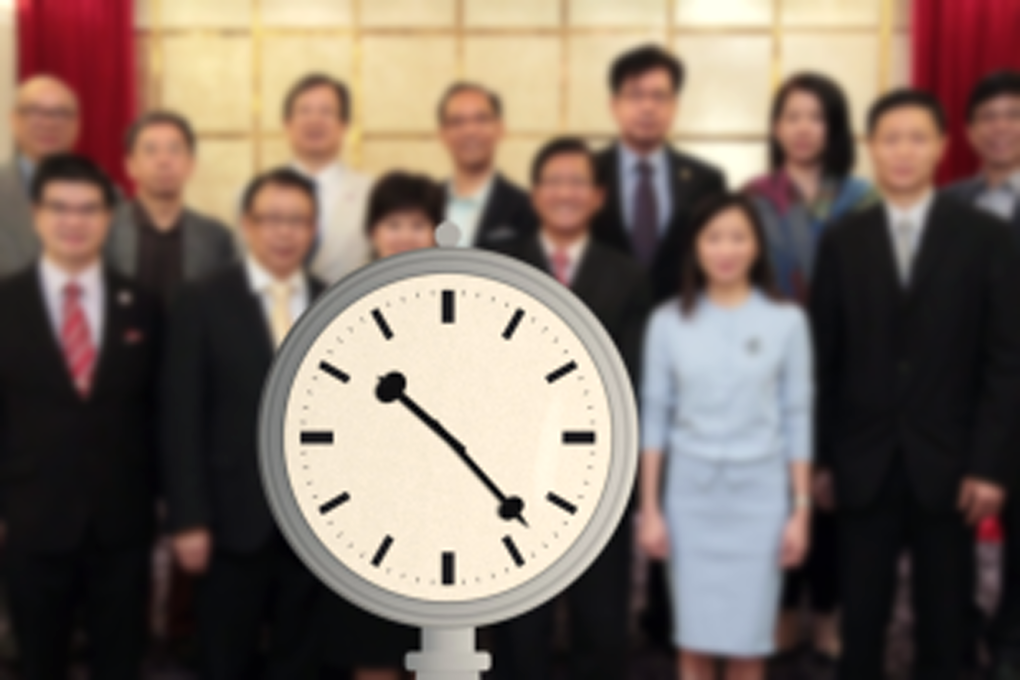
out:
10 h 23 min
